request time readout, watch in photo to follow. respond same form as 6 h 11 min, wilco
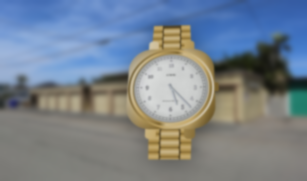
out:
5 h 23 min
